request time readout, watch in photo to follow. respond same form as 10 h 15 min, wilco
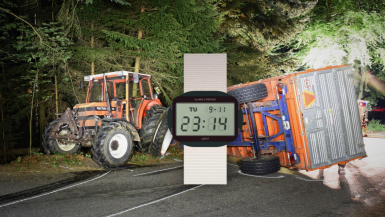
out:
23 h 14 min
